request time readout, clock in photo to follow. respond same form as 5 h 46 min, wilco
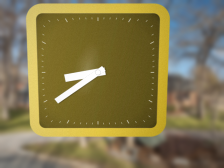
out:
8 h 39 min
